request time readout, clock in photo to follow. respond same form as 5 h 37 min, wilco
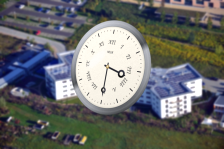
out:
3 h 30 min
